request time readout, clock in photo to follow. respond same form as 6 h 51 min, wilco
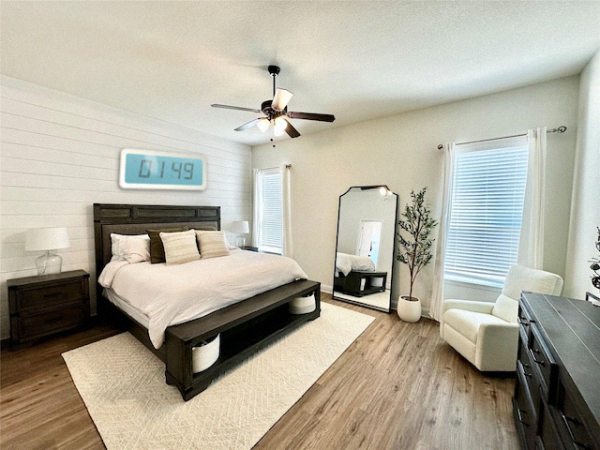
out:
1 h 49 min
